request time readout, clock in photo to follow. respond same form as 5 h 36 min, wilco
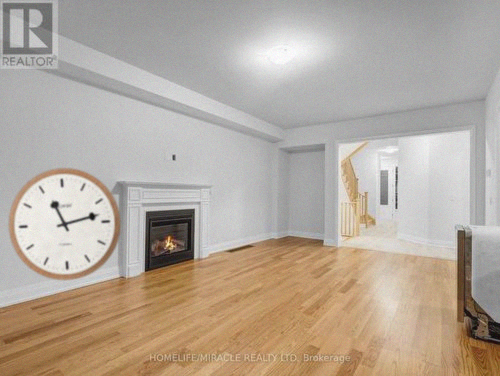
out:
11 h 13 min
